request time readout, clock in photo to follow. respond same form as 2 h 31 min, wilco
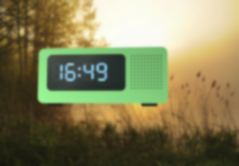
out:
16 h 49 min
